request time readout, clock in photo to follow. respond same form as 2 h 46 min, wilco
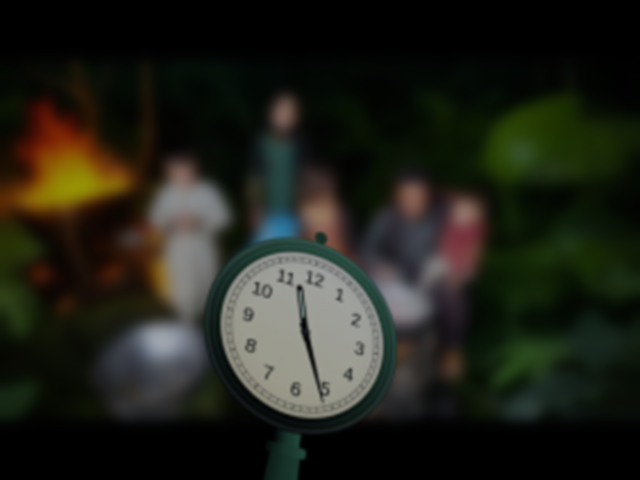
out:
11 h 26 min
